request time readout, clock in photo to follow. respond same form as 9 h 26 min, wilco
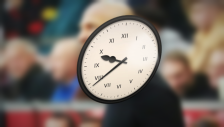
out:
9 h 39 min
